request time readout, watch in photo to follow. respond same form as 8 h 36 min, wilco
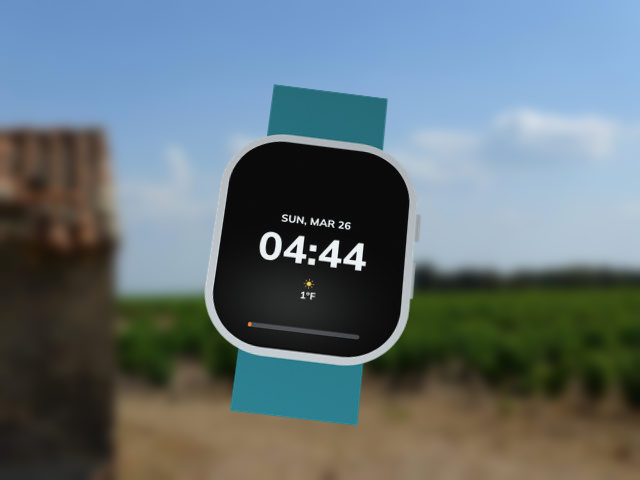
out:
4 h 44 min
